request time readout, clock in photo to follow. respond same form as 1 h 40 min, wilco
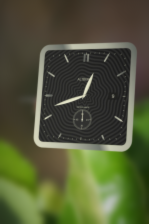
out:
12 h 42 min
